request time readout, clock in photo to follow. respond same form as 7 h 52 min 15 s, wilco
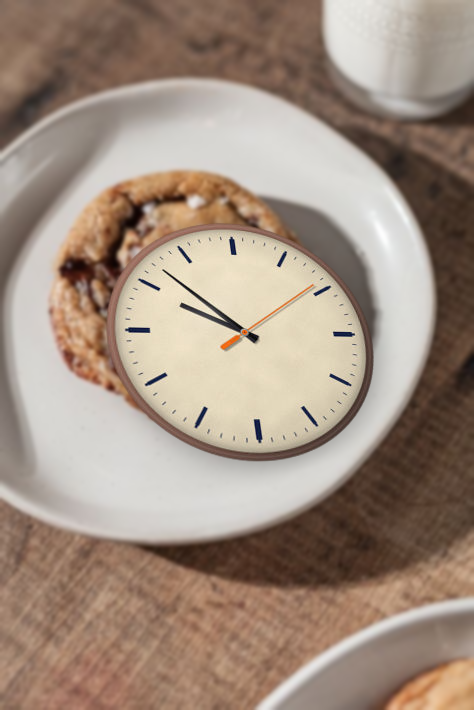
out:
9 h 52 min 09 s
